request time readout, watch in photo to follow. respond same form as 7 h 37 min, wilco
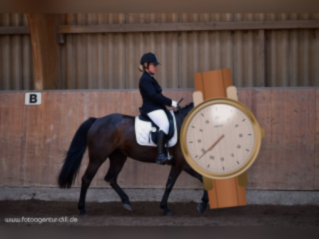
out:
7 h 39 min
